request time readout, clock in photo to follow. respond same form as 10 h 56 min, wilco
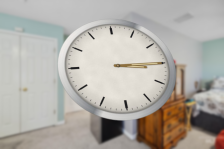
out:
3 h 15 min
